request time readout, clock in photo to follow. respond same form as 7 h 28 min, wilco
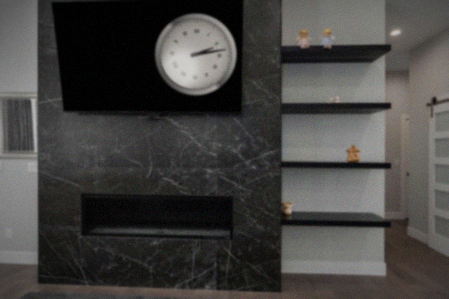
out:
2 h 13 min
